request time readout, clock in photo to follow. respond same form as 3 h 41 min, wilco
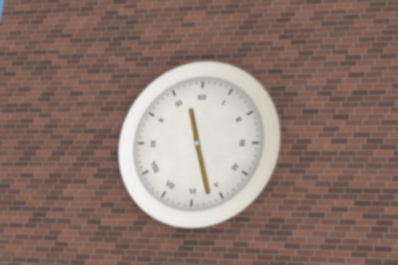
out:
11 h 27 min
